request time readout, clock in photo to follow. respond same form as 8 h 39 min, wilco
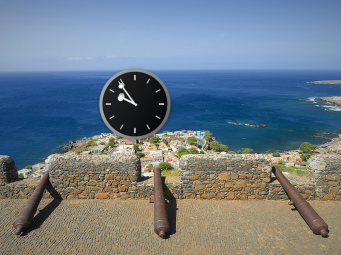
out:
9 h 54 min
